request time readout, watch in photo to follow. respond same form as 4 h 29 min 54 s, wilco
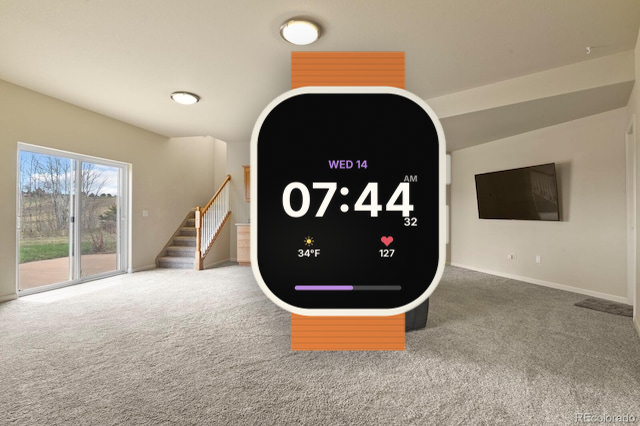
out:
7 h 44 min 32 s
